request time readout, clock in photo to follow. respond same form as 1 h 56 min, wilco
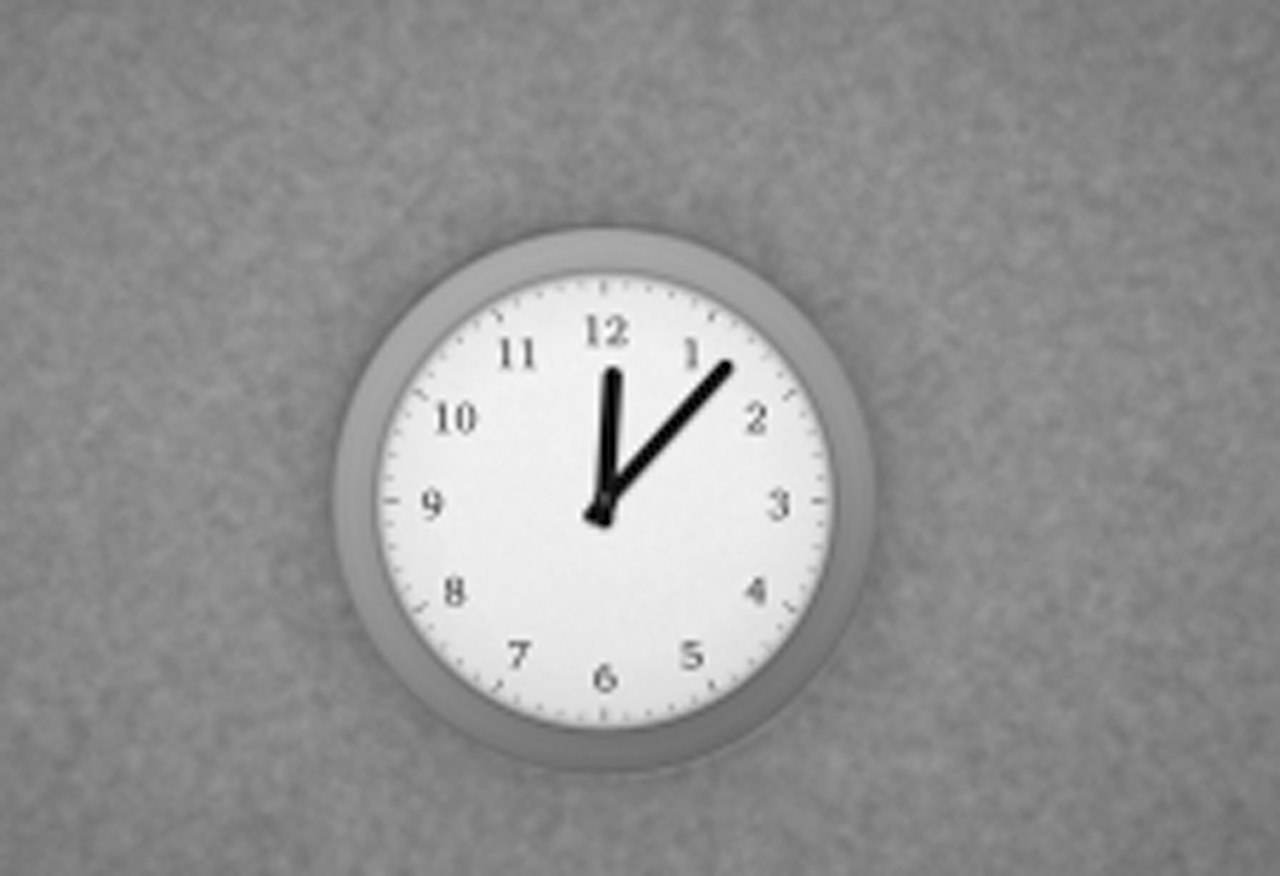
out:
12 h 07 min
